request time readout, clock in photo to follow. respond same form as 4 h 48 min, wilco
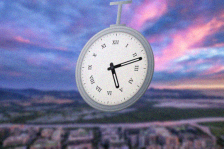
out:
5 h 12 min
